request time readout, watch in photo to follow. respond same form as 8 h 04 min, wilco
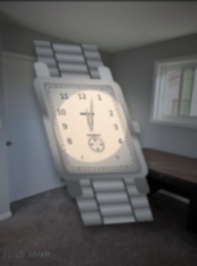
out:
12 h 03 min
